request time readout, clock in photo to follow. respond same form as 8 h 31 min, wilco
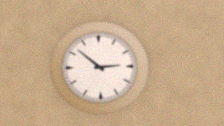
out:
2 h 52 min
